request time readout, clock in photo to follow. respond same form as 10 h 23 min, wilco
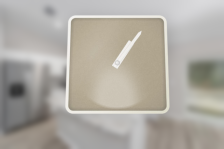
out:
1 h 06 min
